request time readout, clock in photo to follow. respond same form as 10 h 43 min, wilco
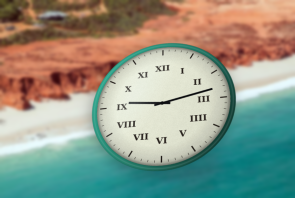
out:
9 h 13 min
